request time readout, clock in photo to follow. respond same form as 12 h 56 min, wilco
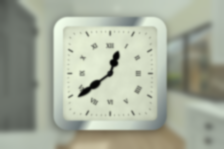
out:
12 h 39 min
